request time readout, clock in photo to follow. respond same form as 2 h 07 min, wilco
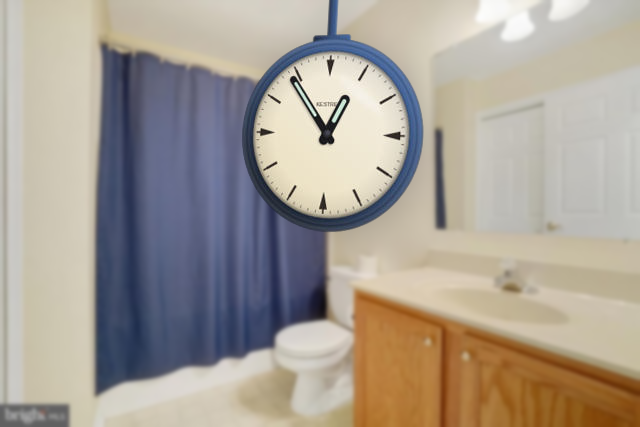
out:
12 h 54 min
